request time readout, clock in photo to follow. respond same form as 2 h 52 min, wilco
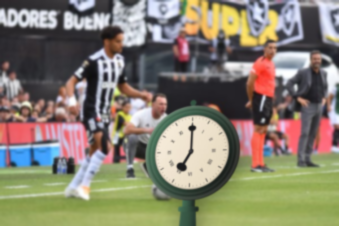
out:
7 h 00 min
